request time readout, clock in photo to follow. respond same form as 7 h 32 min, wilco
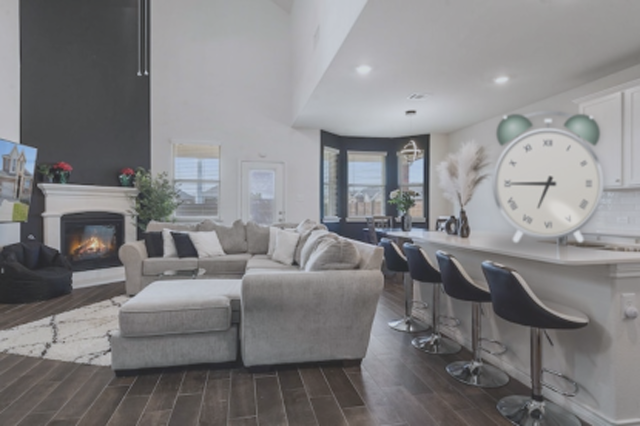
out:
6 h 45 min
